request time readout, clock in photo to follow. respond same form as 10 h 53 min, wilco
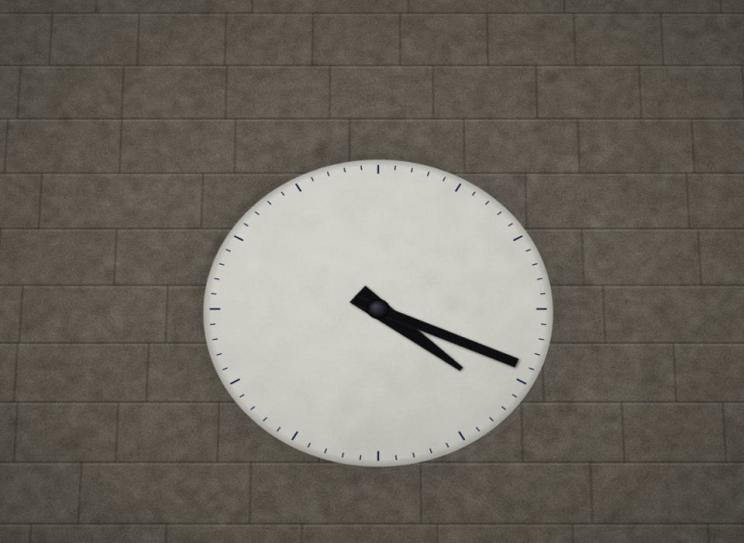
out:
4 h 19 min
